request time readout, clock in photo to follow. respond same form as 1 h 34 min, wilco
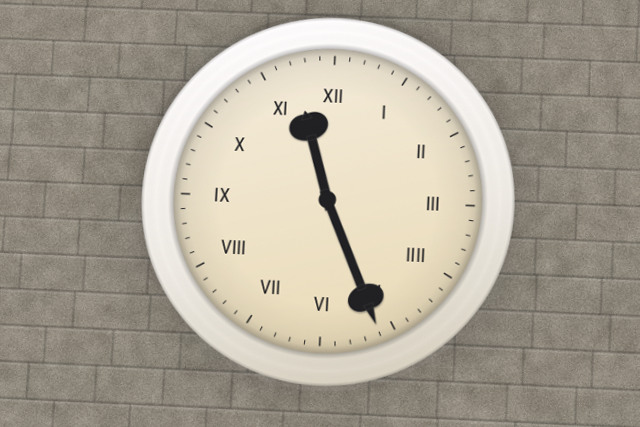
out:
11 h 26 min
